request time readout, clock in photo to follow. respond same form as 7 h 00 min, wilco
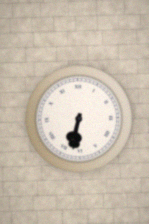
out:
6 h 32 min
